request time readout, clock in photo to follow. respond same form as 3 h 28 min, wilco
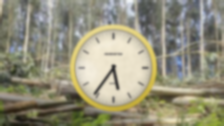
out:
5 h 36 min
